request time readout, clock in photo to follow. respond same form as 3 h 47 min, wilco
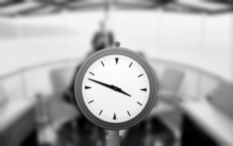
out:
3 h 48 min
